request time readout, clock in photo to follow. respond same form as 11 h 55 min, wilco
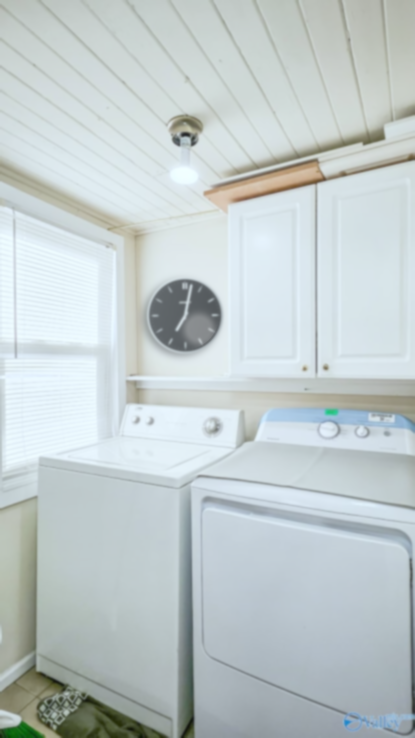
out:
7 h 02 min
